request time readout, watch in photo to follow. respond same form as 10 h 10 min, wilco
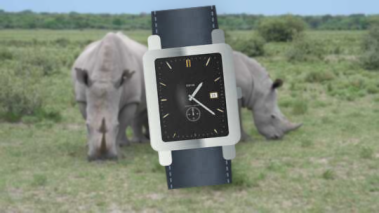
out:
1 h 22 min
